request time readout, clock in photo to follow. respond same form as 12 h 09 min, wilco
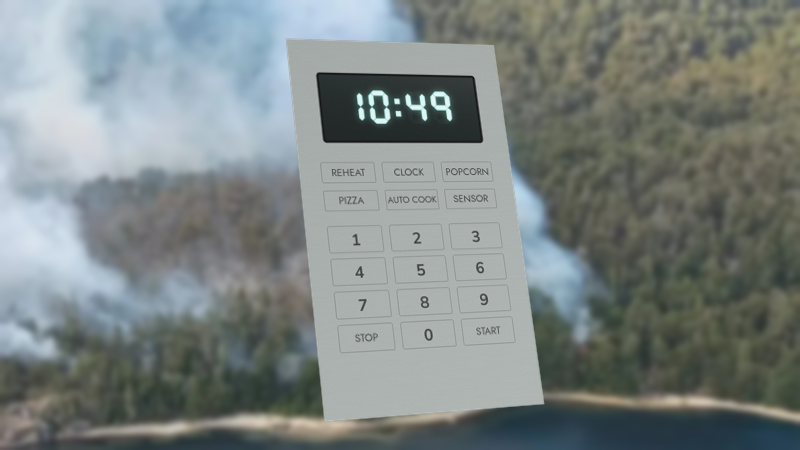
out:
10 h 49 min
